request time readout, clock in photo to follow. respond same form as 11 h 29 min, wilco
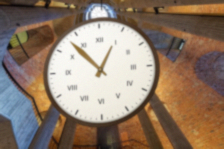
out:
12 h 53 min
